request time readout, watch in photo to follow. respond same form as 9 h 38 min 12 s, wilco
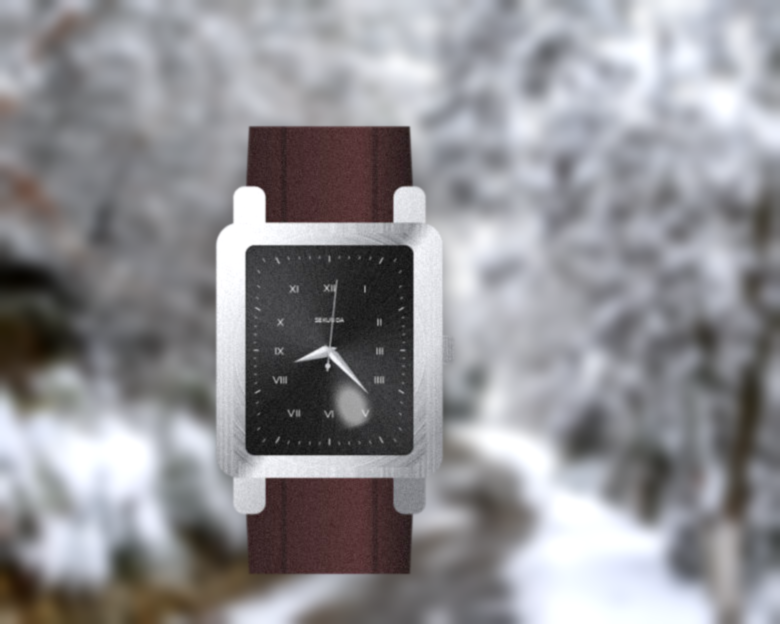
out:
8 h 23 min 01 s
